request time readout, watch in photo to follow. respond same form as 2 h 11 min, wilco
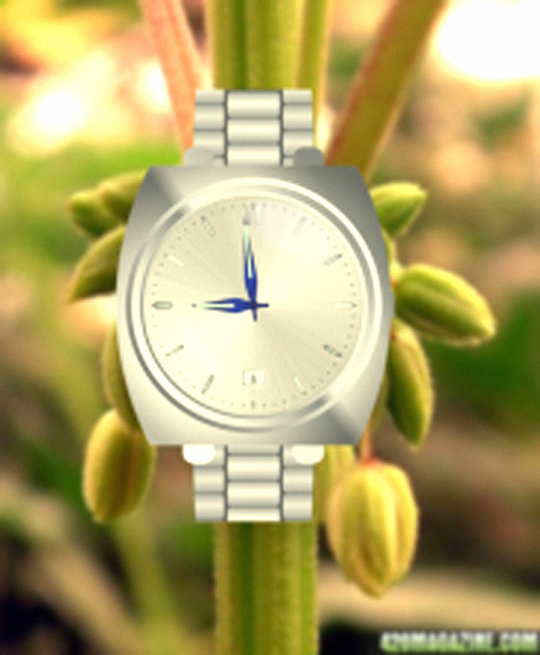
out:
8 h 59 min
